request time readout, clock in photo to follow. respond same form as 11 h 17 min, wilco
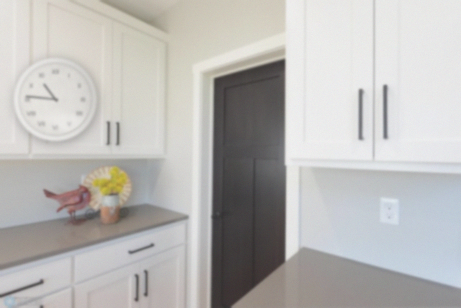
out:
10 h 46 min
